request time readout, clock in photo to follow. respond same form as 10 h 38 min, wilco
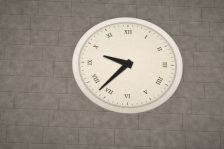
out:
9 h 37 min
